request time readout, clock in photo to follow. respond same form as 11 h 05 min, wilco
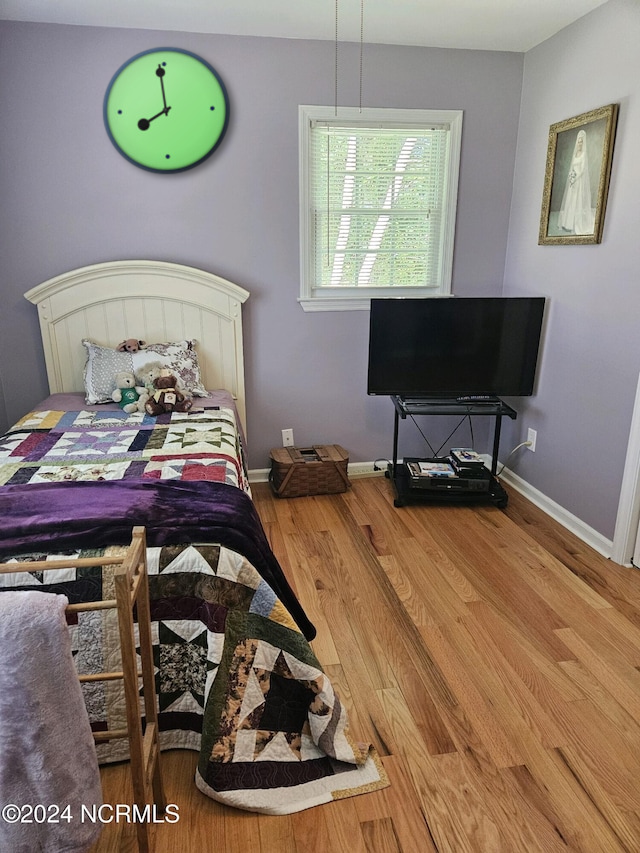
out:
7 h 59 min
